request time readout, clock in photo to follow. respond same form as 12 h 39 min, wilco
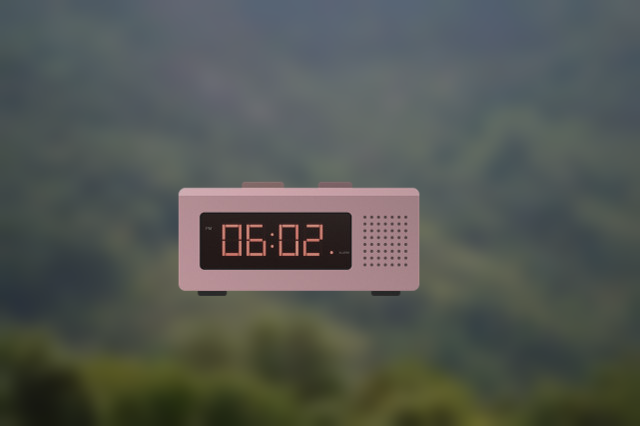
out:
6 h 02 min
